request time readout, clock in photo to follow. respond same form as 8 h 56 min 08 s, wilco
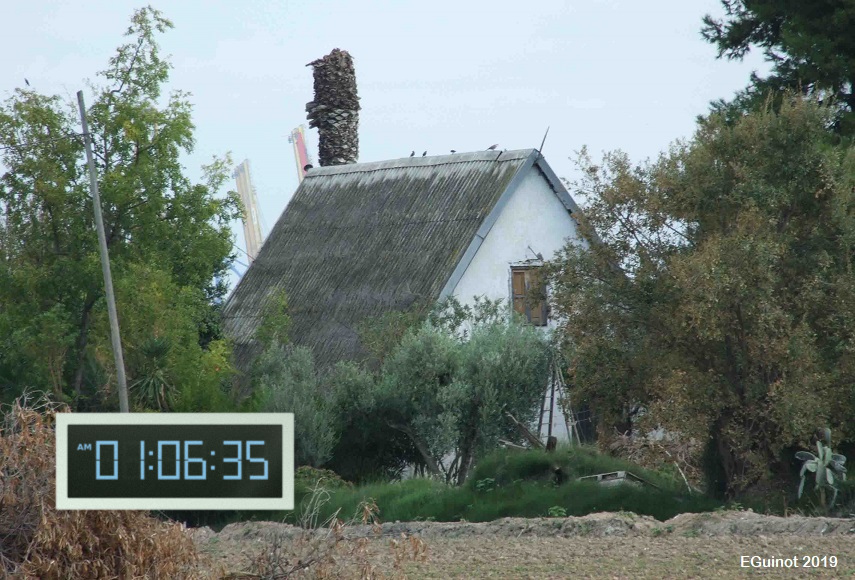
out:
1 h 06 min 35 s
